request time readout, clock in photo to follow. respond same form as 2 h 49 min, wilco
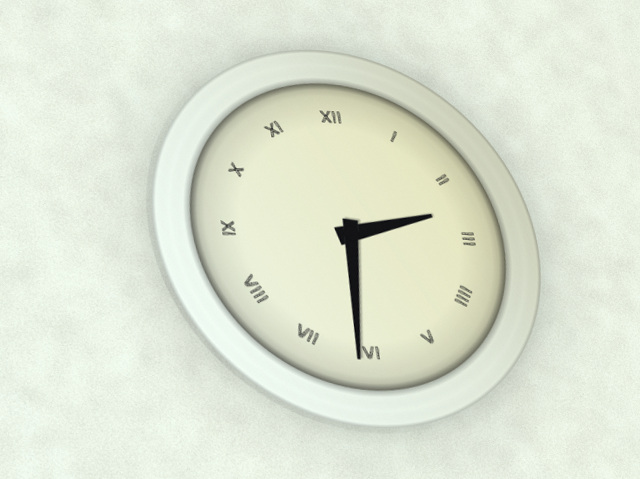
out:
2 h 31 min
